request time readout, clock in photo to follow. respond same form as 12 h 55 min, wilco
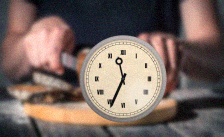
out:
11 h 34 min
